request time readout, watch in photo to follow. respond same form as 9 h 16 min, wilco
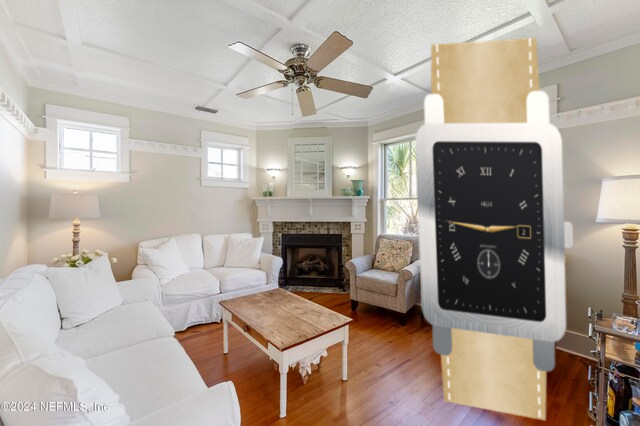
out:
2 h 46 min
